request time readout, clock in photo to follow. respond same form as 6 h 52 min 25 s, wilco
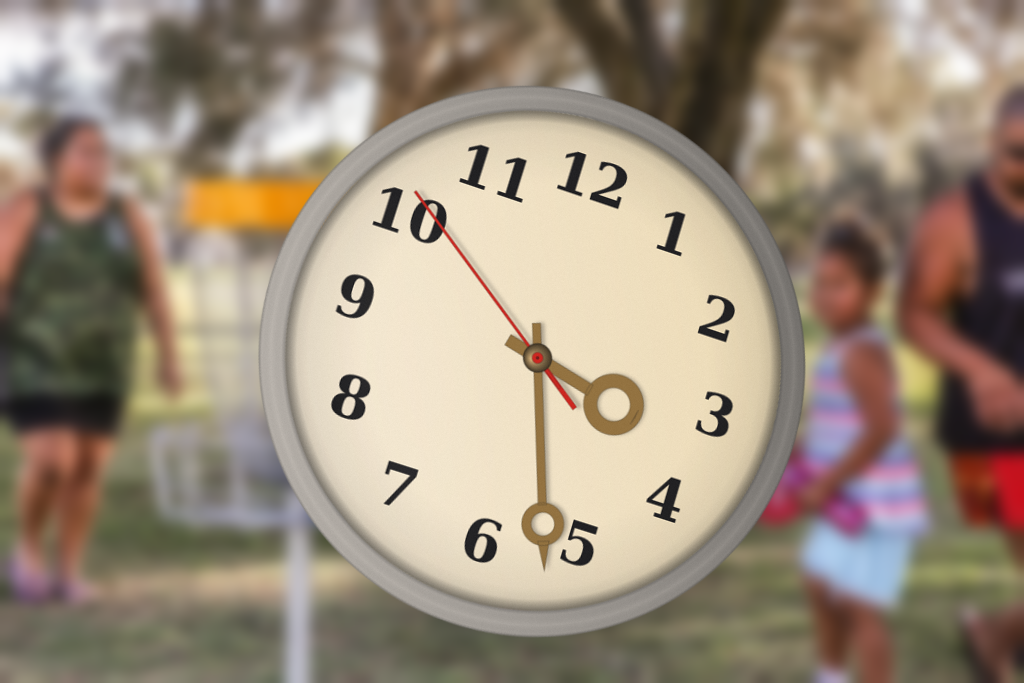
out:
3 h 26 min 51 s
